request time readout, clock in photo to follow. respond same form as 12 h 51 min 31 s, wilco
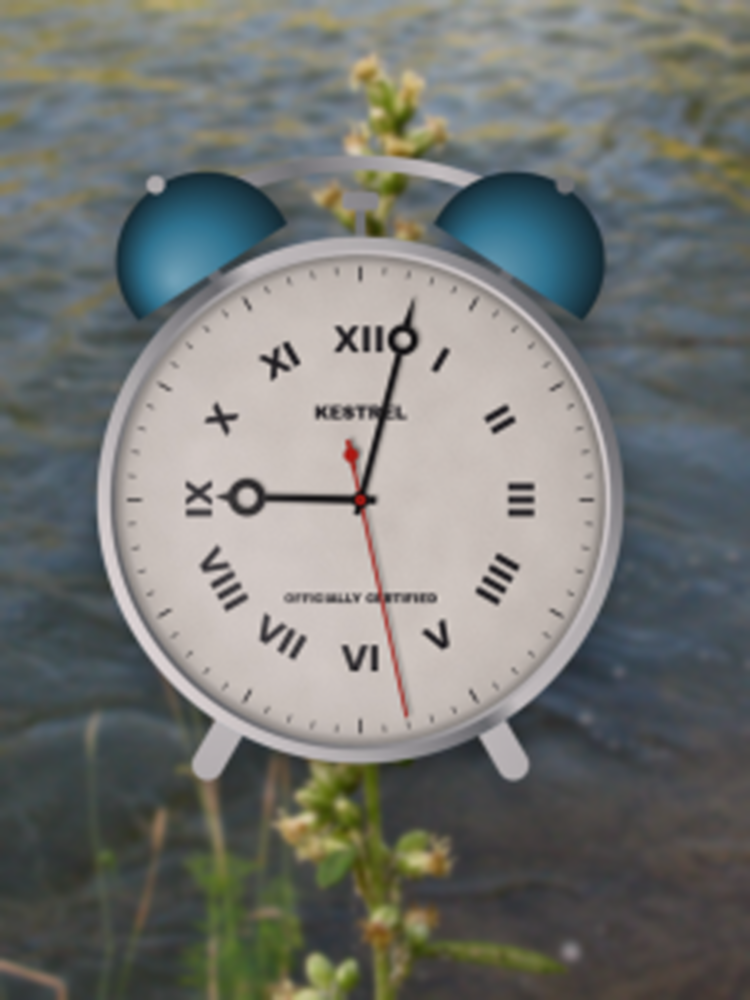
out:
9 h 02 min 28 s
